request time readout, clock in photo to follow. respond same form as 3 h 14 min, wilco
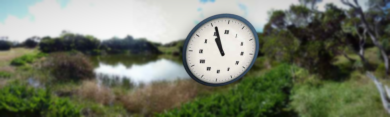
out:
10 h 56 min
